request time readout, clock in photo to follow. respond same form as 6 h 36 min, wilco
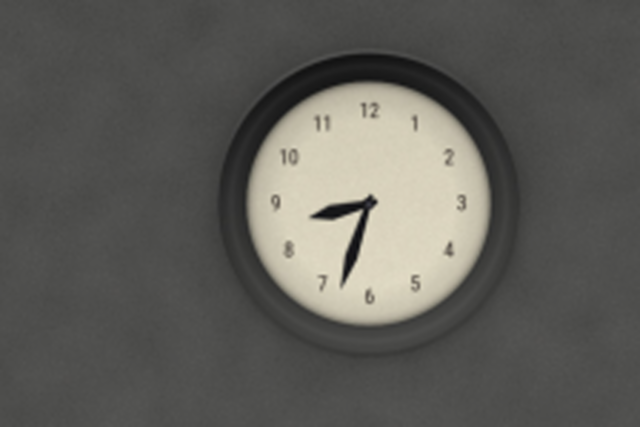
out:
8 h 33 min
